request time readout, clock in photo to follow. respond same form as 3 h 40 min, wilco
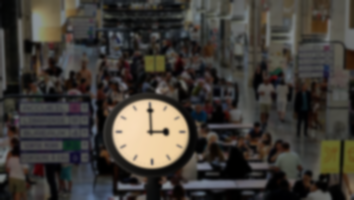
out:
3 h 00 min
